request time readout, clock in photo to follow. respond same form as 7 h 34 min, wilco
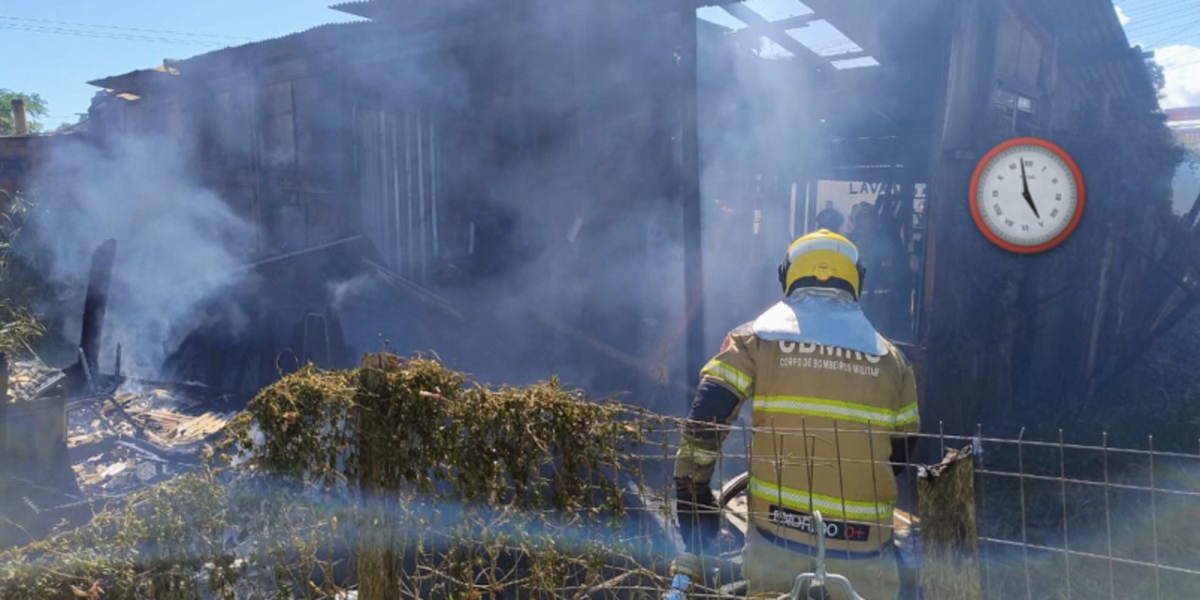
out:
4 h 58 min
